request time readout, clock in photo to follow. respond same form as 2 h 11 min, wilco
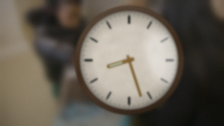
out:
8 h 27 min
